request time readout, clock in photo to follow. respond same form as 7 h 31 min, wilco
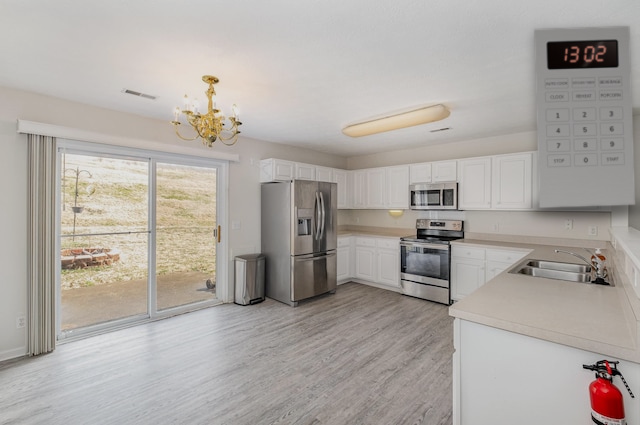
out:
13 h 02 min
